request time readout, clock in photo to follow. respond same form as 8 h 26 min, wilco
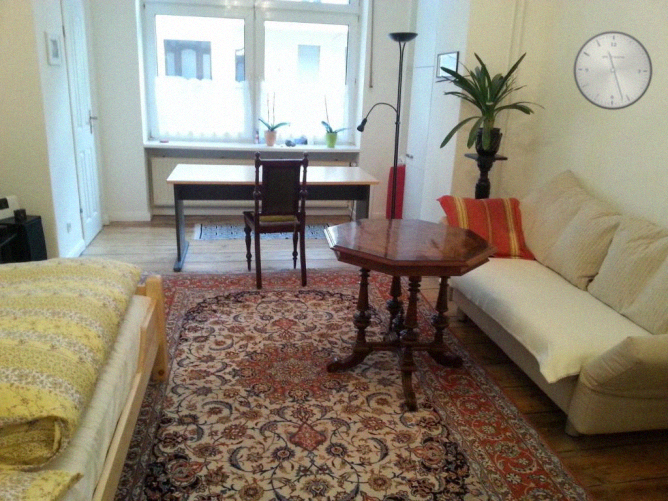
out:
11 h 27 min
